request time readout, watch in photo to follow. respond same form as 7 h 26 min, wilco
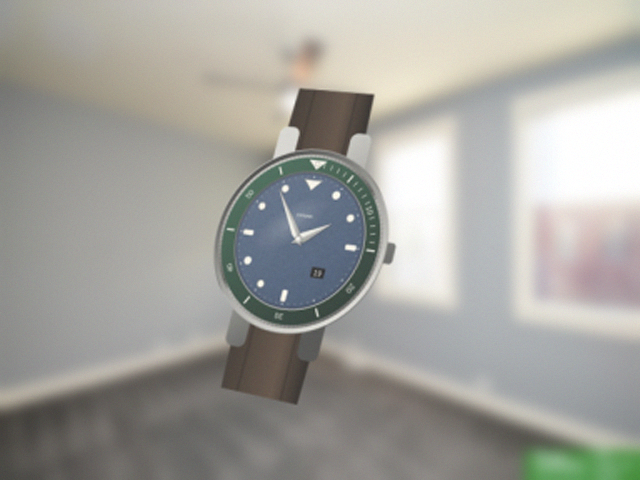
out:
1 h 54 min
